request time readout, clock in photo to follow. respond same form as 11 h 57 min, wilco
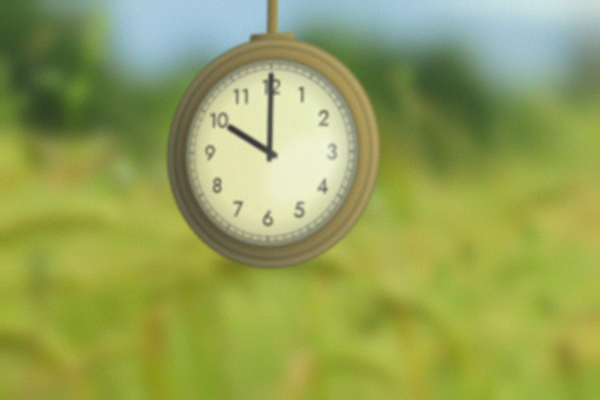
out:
10 h 00 min
